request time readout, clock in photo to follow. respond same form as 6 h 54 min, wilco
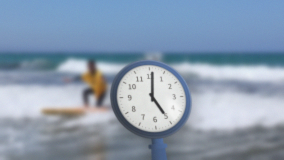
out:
5 h 01 min
